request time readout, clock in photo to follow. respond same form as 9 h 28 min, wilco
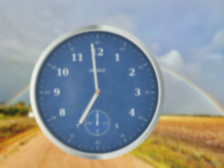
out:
6 h 59 min
